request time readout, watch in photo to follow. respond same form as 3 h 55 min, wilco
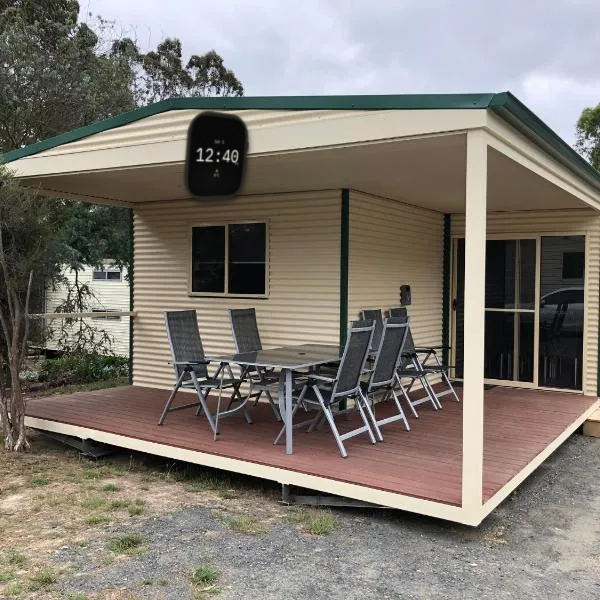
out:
12 h 40 min
